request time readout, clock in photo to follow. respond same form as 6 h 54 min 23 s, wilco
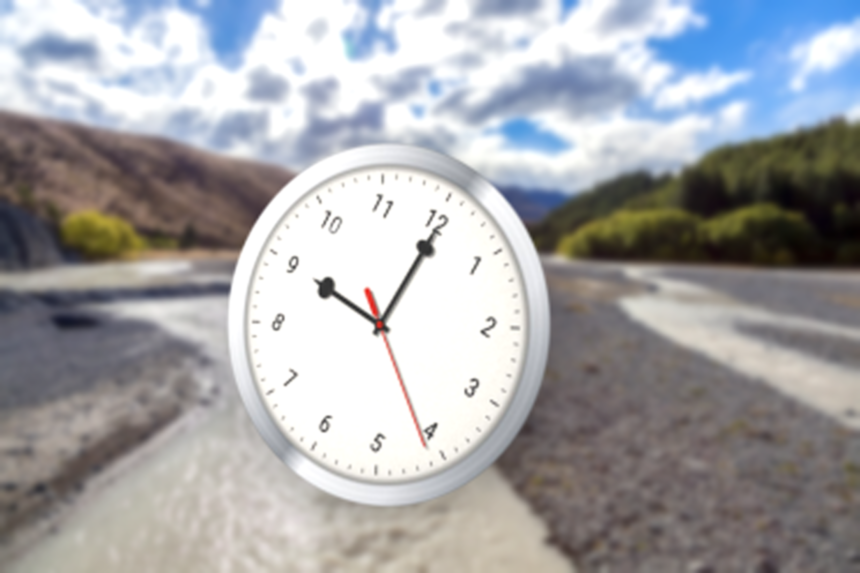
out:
9 h 00 min 21 s
